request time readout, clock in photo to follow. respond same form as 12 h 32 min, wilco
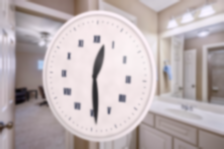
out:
12 h 29 min
